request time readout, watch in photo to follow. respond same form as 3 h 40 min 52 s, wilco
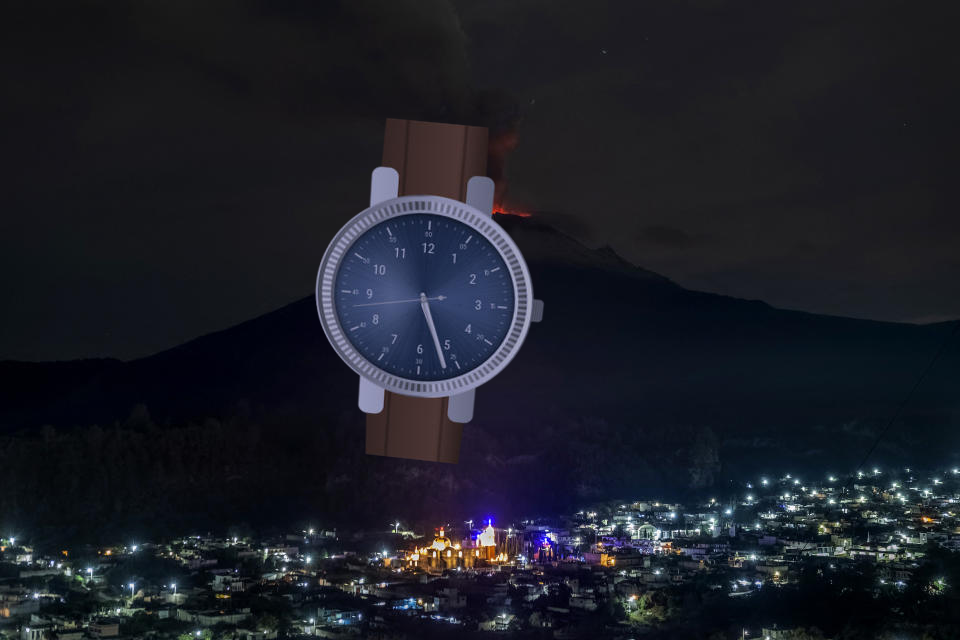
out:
5 h 26 min 43 s
